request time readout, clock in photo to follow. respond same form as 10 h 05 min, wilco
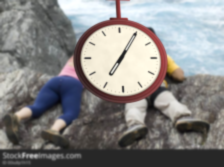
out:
7 h 05 min
